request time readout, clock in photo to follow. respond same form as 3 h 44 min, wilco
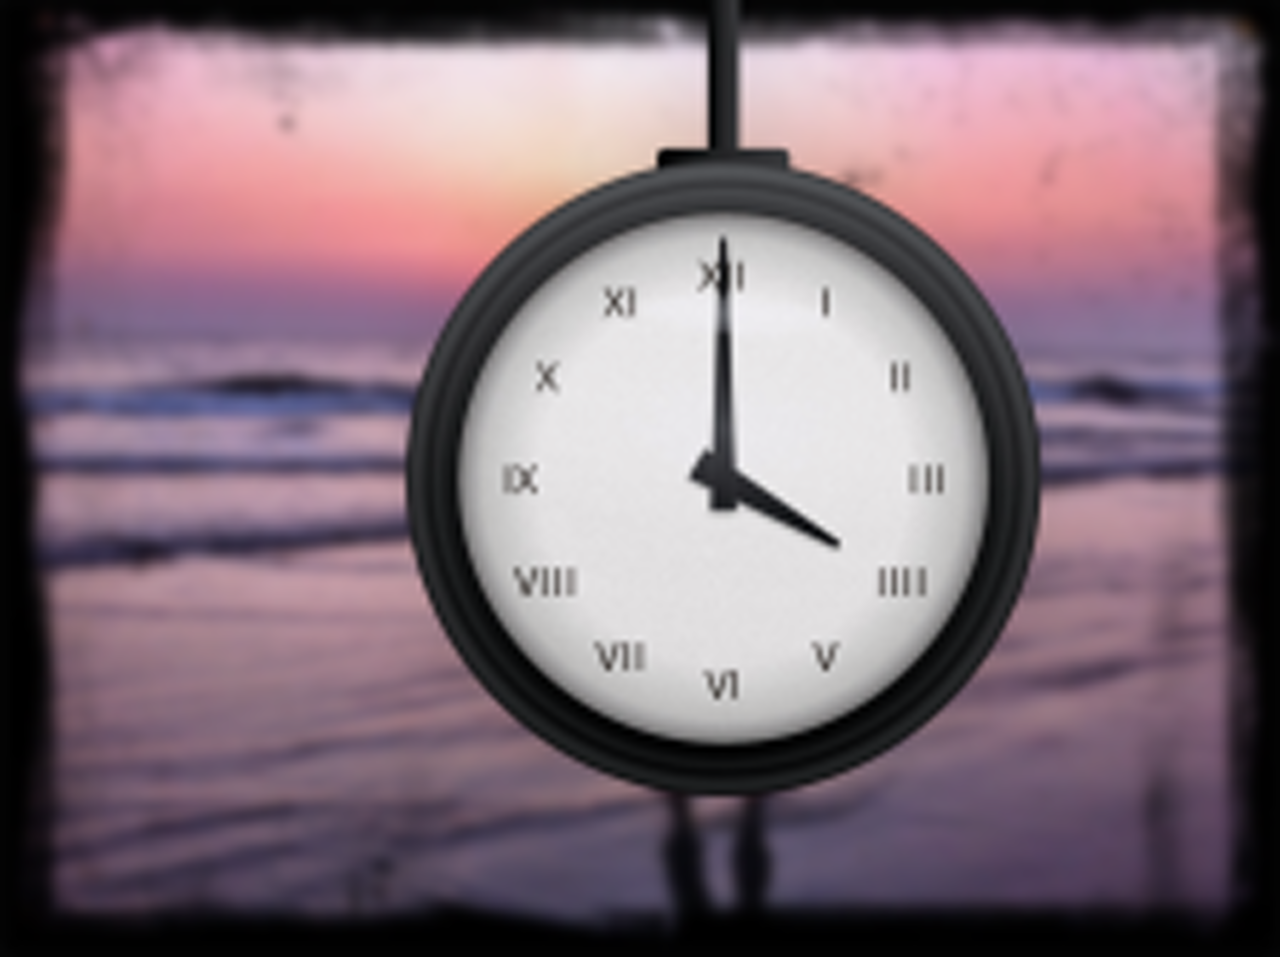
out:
4 h 00 min
